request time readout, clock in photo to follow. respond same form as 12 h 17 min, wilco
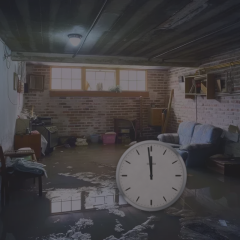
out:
11 h 59 min
